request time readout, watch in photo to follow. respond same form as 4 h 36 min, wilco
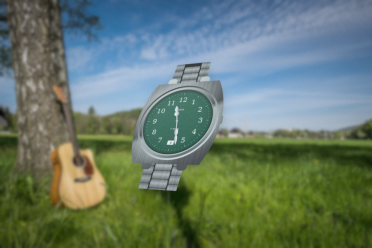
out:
11 h 28 min
